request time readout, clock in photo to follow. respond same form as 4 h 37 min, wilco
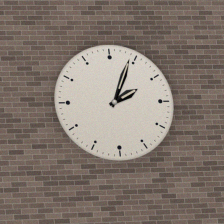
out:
2 h 04 min
